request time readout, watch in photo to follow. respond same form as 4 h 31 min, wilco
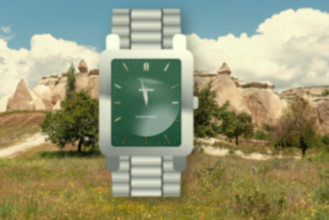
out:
11 h 58 min
